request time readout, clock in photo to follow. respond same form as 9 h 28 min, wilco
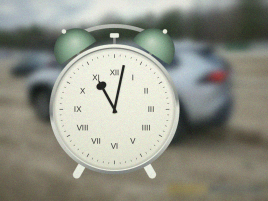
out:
11 h 02 min
